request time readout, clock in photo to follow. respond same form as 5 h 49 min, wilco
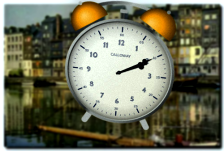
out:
2 h 10 min
